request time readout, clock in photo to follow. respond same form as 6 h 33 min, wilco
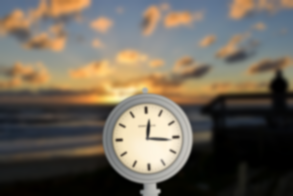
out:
12 h 16 min
